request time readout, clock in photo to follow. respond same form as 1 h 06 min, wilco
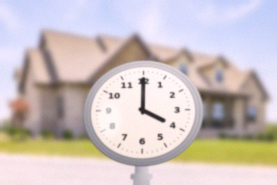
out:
4 h 00 min
